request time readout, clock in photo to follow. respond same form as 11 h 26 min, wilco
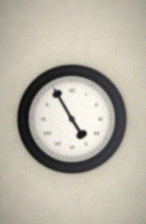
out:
4 h 55 min
